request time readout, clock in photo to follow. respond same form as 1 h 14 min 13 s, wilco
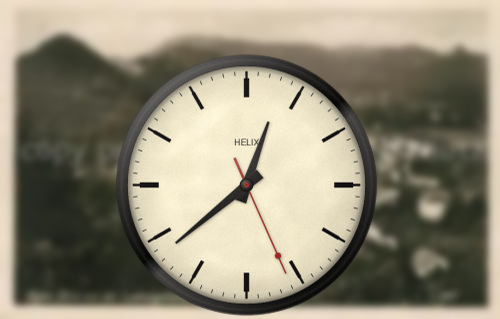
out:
12 h 38 min 26 s
